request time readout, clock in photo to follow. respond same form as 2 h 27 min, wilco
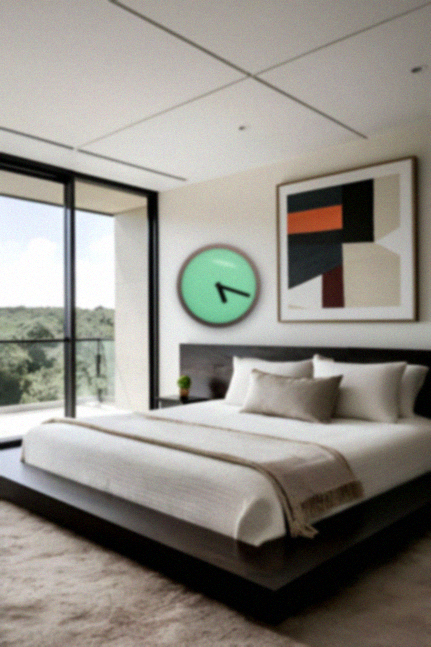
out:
5 h 18 min
